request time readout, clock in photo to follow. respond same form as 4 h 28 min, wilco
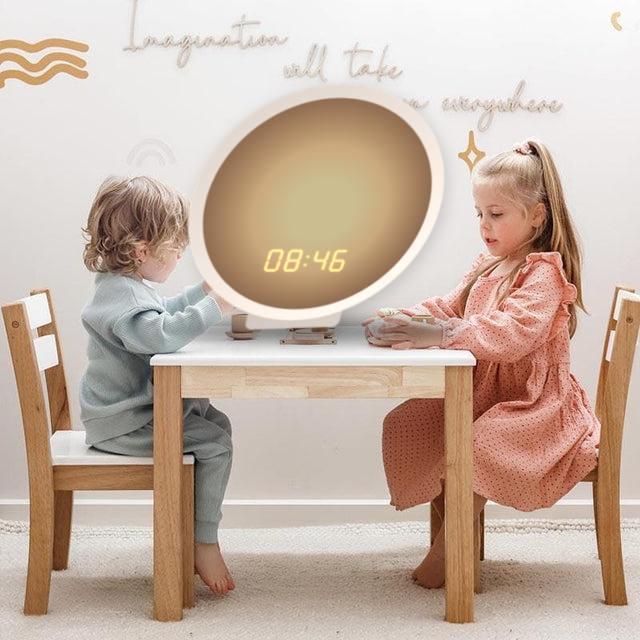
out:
8 h 46 min
